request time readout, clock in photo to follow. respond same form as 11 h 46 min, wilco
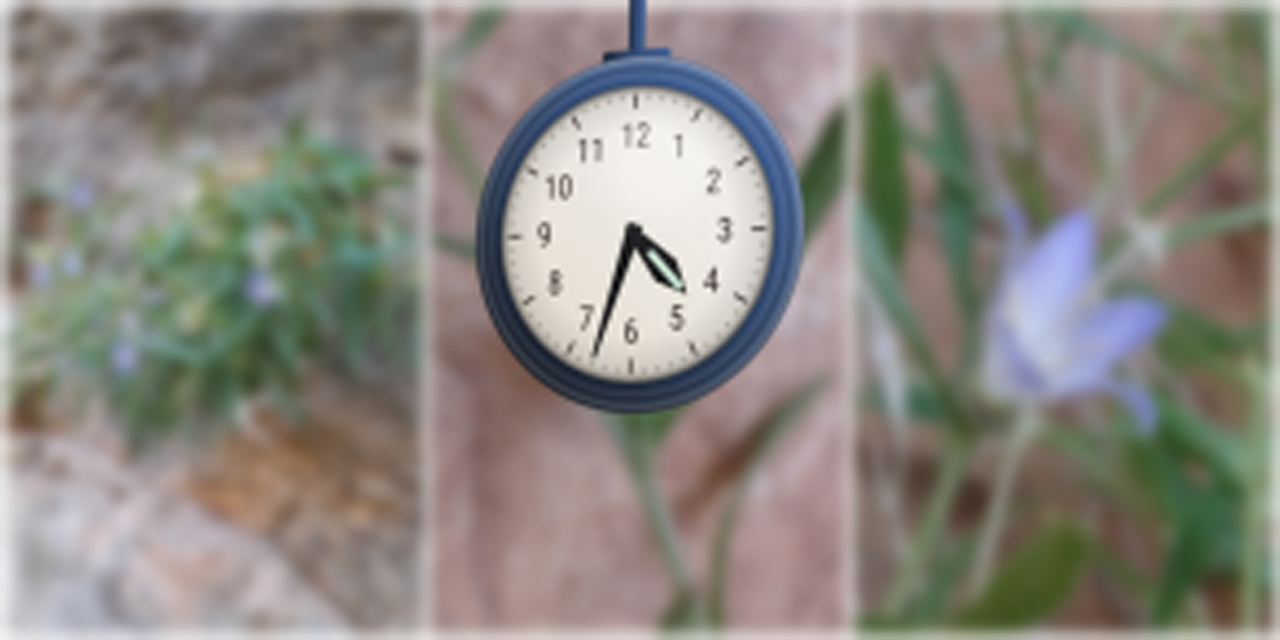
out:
4 h 33 min
